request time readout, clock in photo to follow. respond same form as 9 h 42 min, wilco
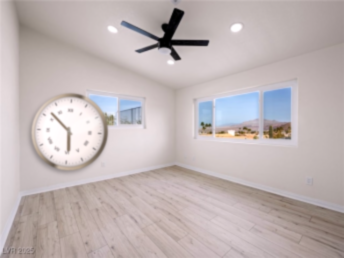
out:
5 h 52 min
